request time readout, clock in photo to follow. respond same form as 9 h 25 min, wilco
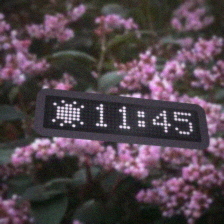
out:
11 h 45 min
